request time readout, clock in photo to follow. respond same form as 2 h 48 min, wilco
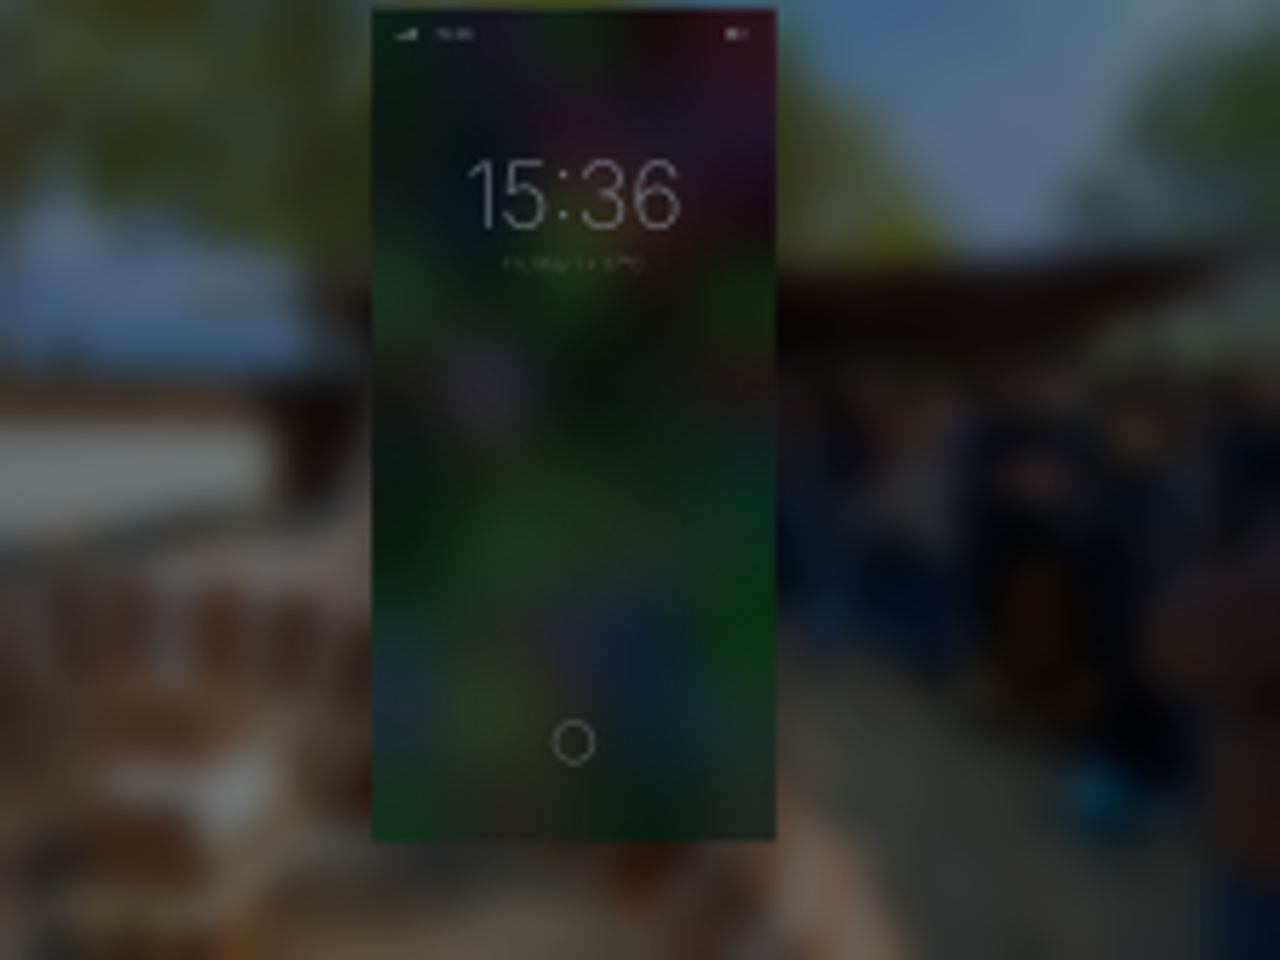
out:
15 h 36 min
